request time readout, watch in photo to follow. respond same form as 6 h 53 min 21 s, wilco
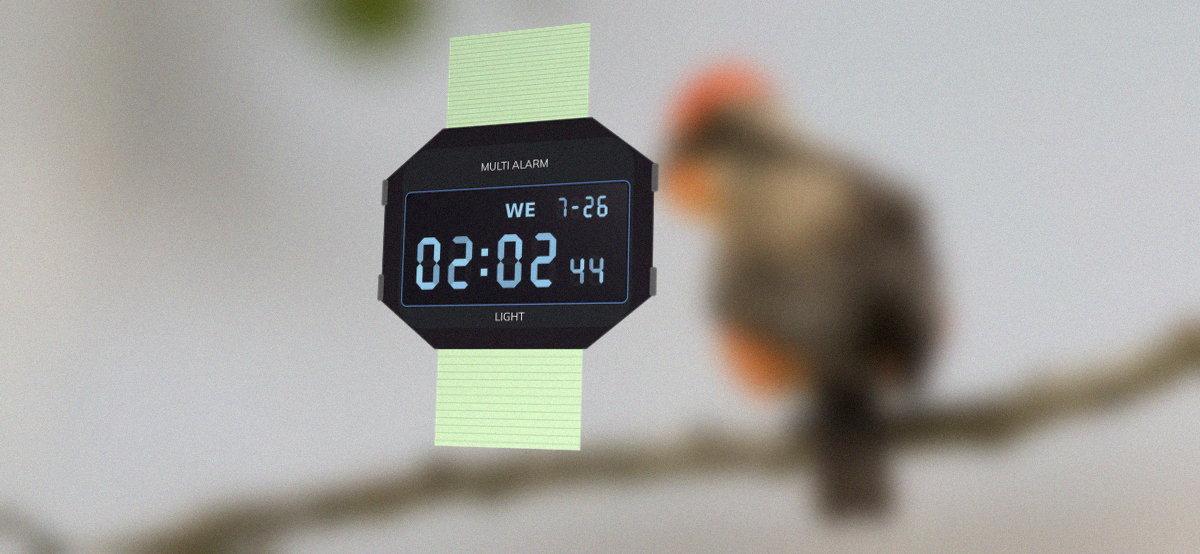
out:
2 h 02 min 44 s
